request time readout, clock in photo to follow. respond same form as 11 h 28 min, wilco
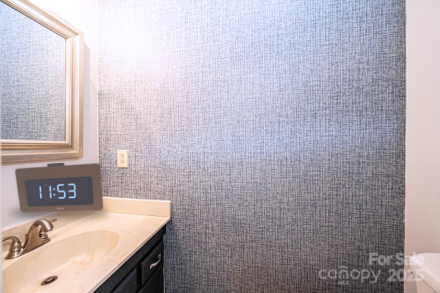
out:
11 h 53 min
